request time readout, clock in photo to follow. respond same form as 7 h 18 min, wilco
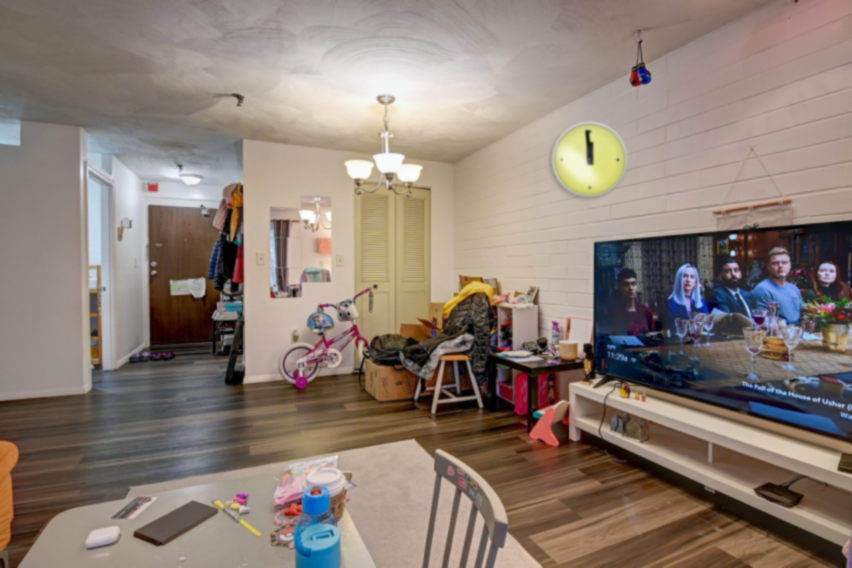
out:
11 h 59 min
